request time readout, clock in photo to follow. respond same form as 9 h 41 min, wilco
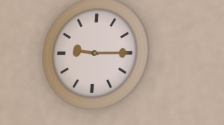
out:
9 h 15 min
